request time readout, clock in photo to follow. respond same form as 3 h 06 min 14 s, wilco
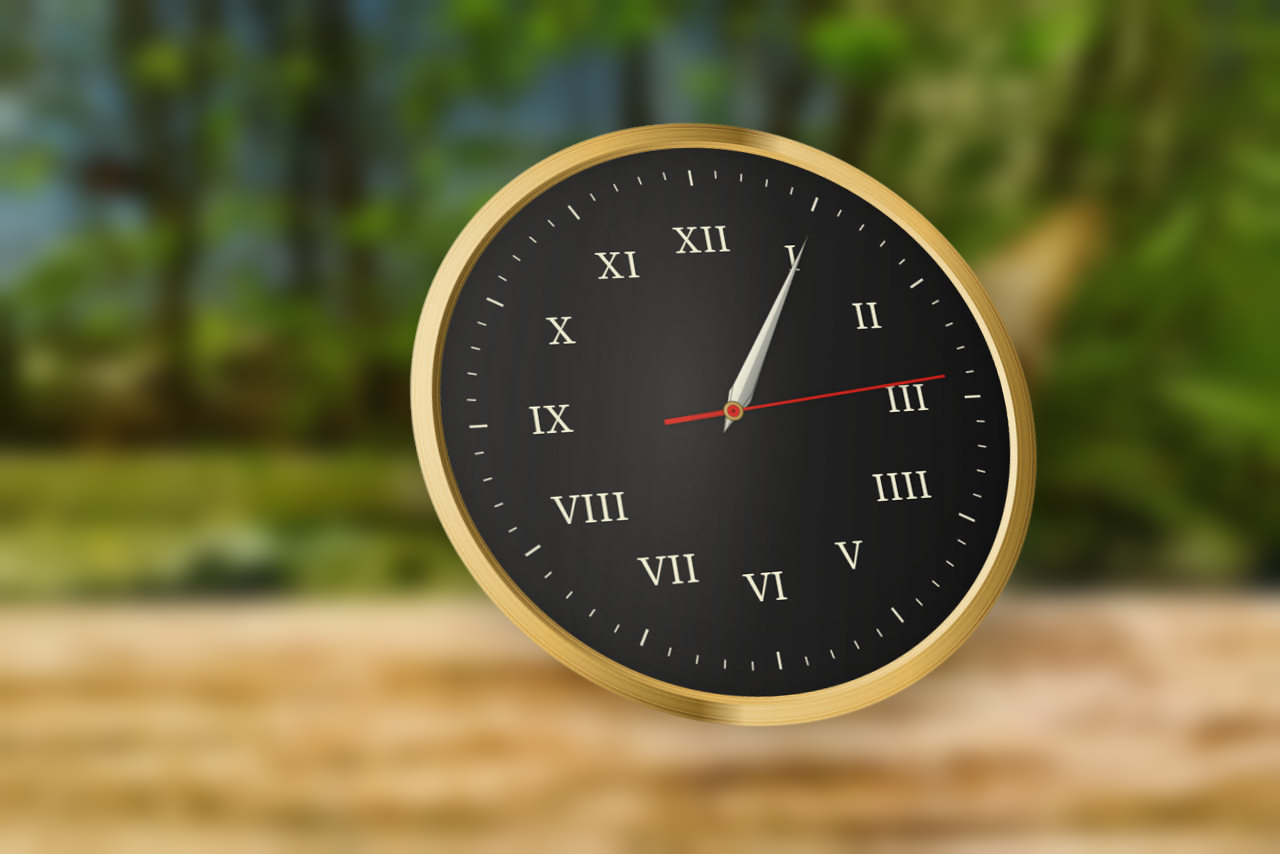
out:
1 h 05 min 14 s
